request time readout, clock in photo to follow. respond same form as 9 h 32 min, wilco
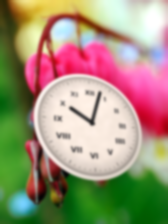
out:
10 h 03 min
